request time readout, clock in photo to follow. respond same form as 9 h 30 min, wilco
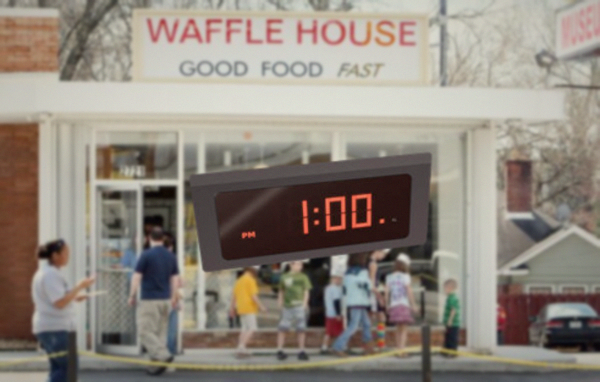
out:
1 h 00 min
